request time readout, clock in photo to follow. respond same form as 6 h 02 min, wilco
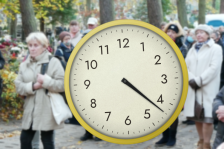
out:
4 h 22 min
